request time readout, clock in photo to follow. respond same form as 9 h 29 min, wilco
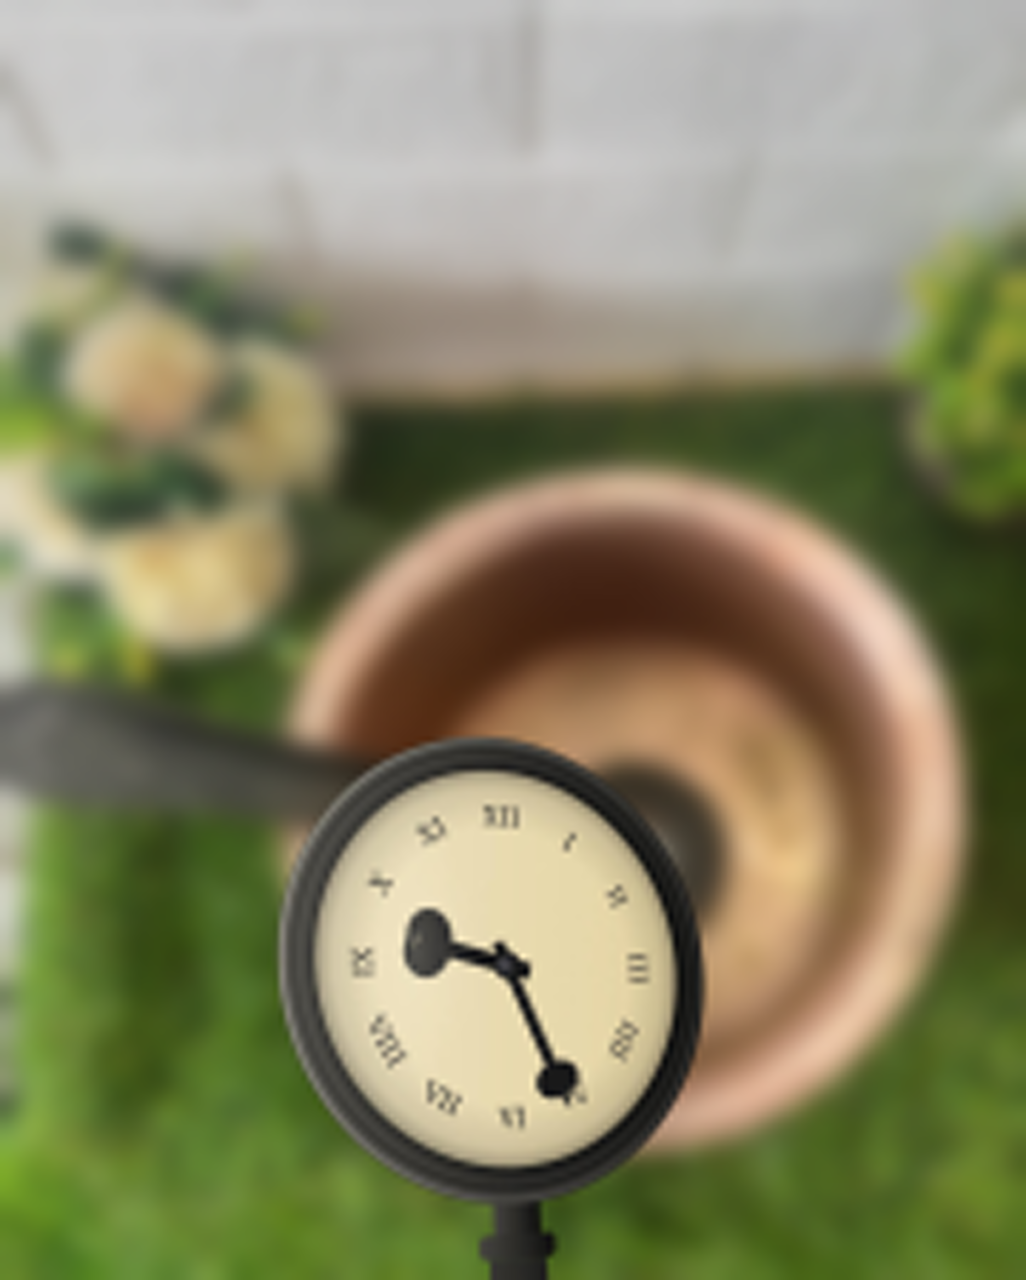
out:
9 h 26 min
